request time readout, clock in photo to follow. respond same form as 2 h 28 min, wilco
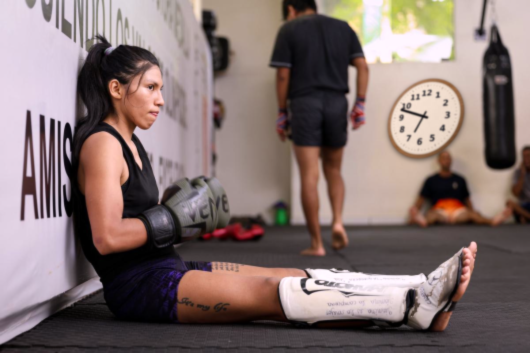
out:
6 h 48 min
